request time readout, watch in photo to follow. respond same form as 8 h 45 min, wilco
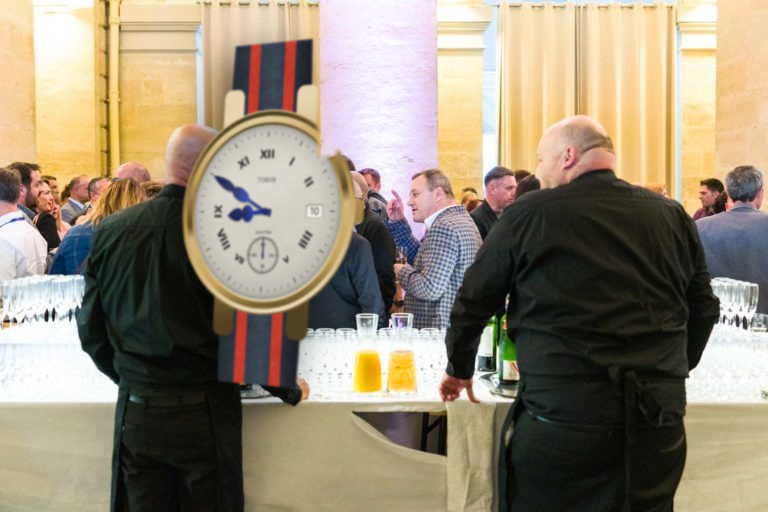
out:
8 h 50 min
